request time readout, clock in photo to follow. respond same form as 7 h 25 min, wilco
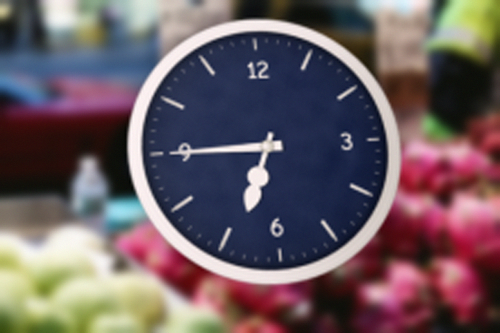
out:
6 h 45 min
